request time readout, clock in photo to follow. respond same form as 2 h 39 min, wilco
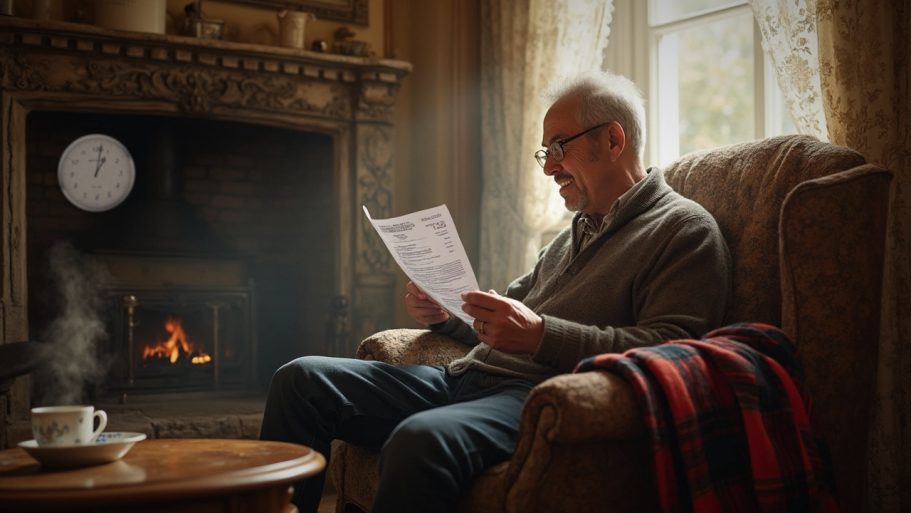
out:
1 h 02 min
